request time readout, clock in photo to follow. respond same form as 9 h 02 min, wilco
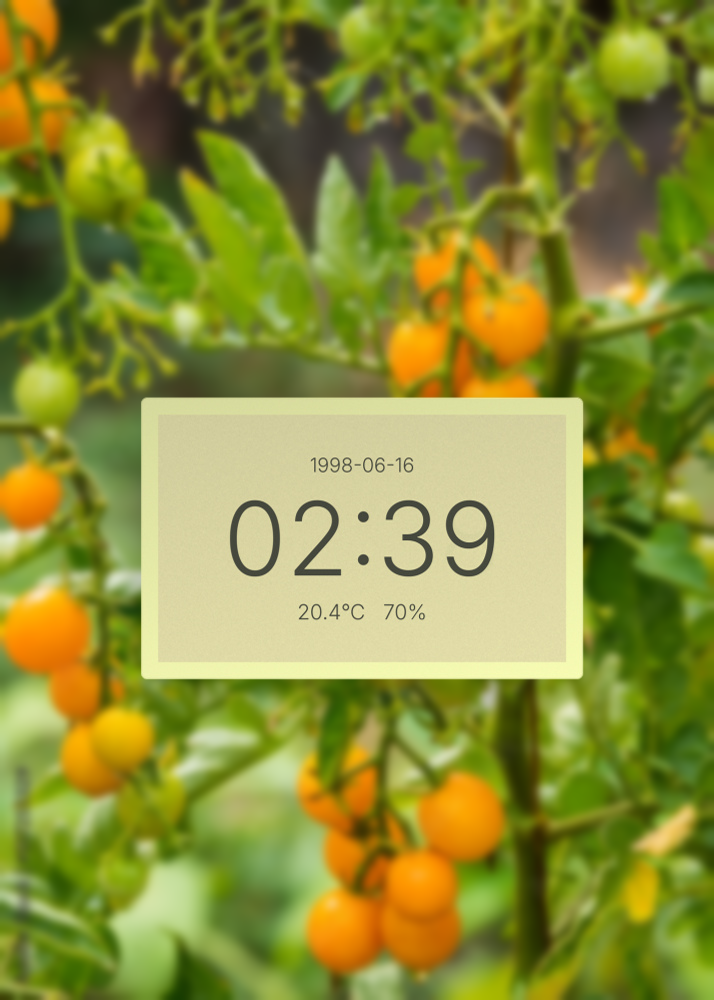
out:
2 h 39 min
